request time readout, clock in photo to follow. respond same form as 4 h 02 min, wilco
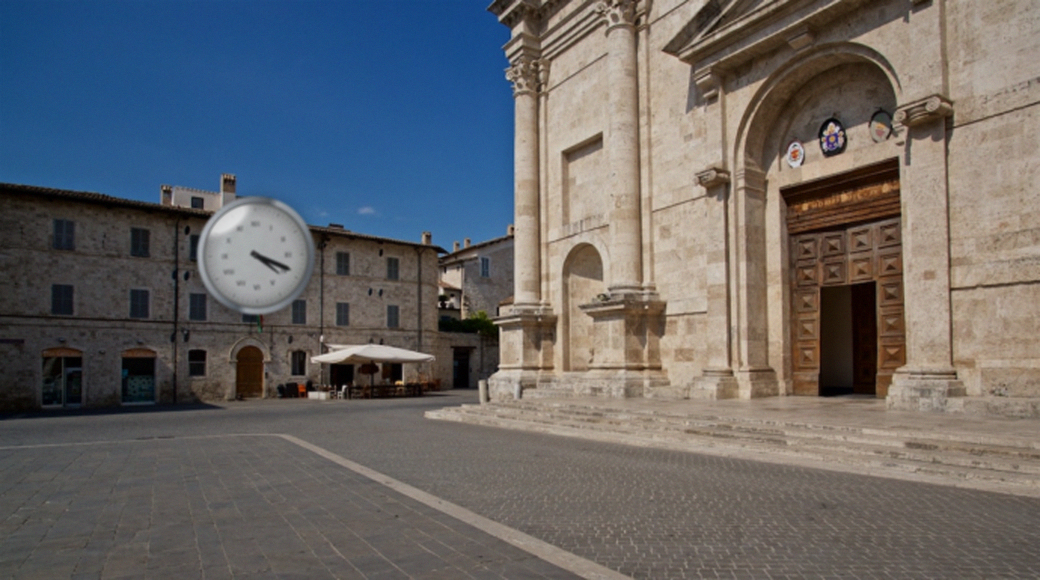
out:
4 h 19 min
